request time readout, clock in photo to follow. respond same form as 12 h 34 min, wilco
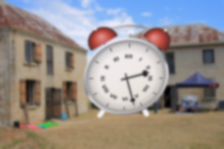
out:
2 h 27 min
